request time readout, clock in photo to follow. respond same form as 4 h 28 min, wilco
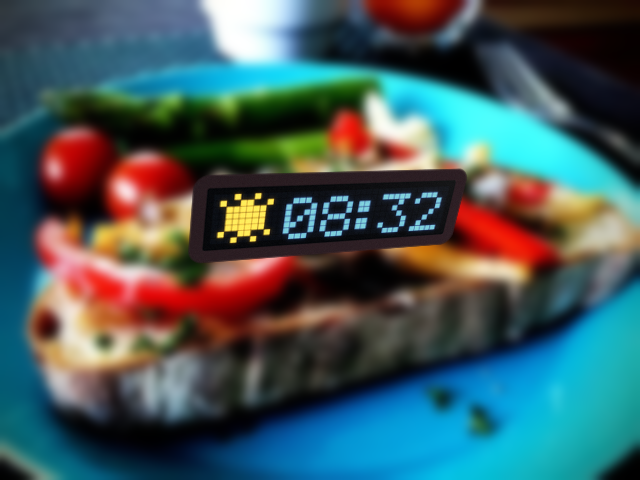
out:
8 h 32 min
